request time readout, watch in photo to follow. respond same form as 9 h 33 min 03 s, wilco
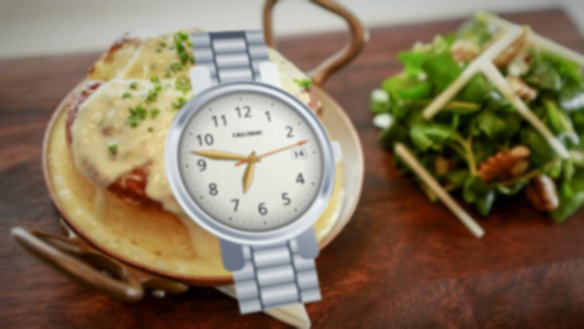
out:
6 h 47 min 13 s
